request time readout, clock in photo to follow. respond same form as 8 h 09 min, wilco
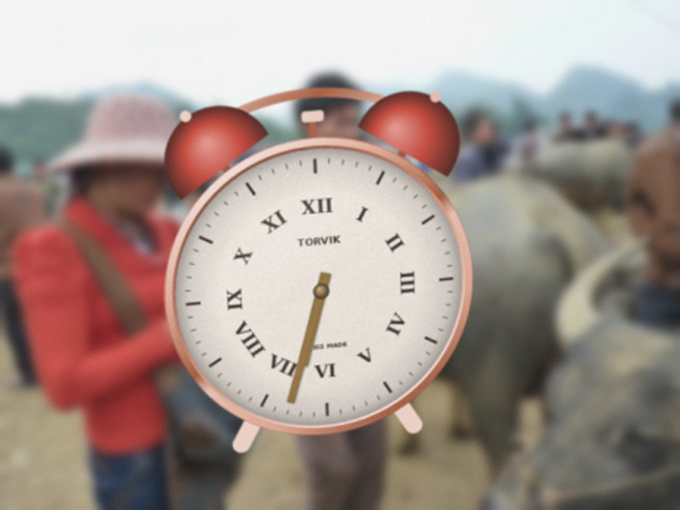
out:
6 h 33 min
